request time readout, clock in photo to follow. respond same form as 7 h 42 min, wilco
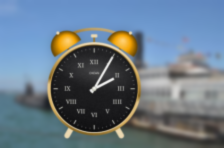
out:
2 h 05 min
